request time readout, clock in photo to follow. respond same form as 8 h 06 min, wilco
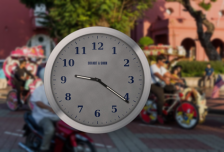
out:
9 h 21 min
